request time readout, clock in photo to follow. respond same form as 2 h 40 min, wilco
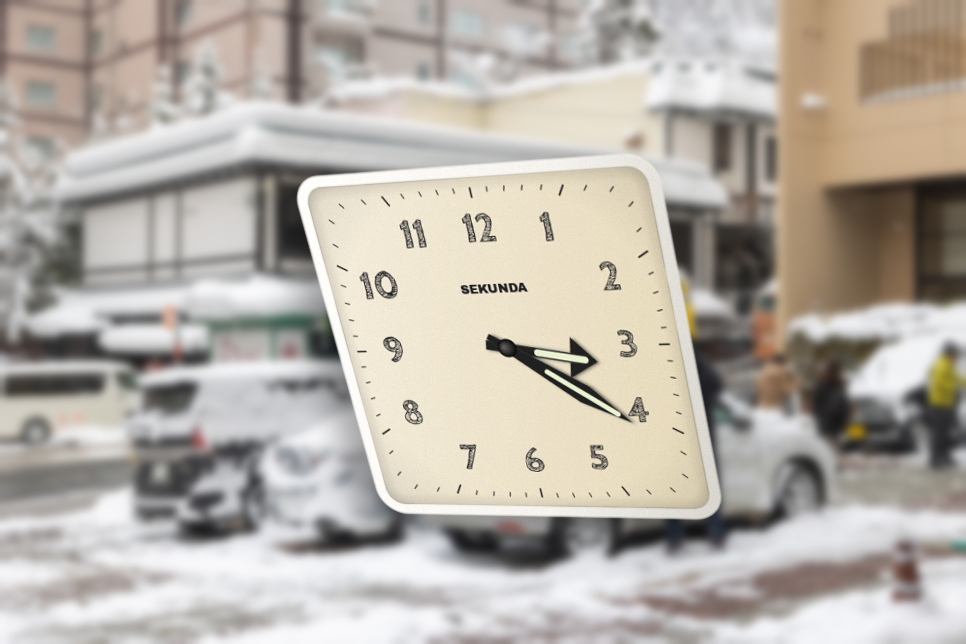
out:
3 h 21 min
